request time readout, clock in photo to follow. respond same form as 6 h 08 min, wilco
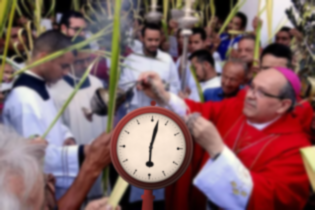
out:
6 h 02 min
